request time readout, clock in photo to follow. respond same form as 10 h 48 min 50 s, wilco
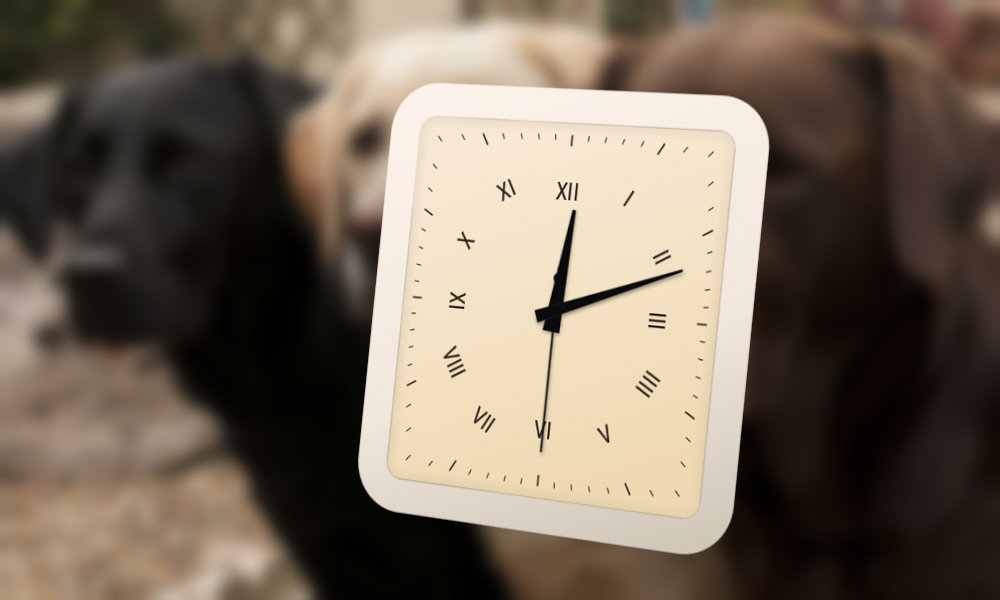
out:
12 h 11 min 30 s
